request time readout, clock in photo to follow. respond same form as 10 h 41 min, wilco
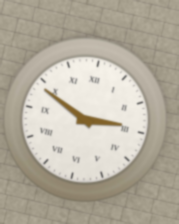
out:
2 h 49 min
